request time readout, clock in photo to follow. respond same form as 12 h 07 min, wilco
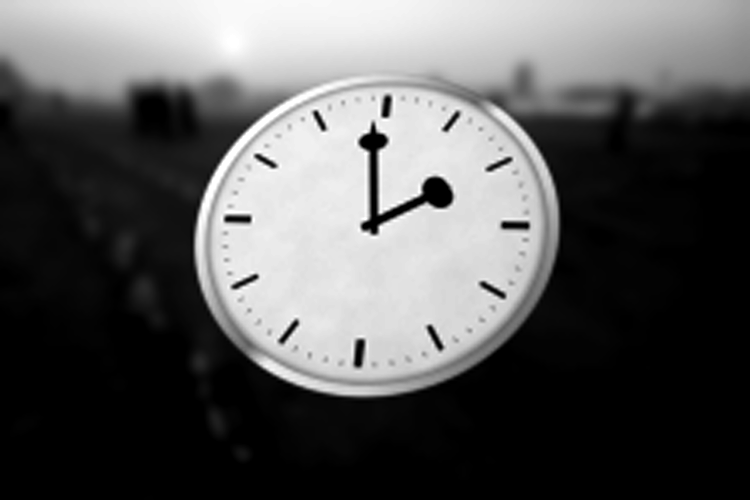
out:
1 h 59 min
